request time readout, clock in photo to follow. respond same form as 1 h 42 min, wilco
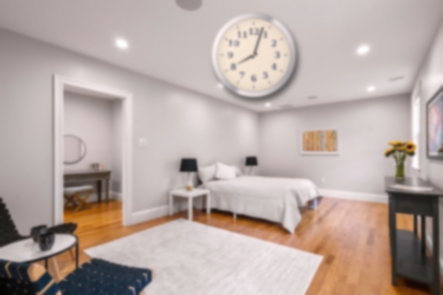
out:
8 h 03 min
